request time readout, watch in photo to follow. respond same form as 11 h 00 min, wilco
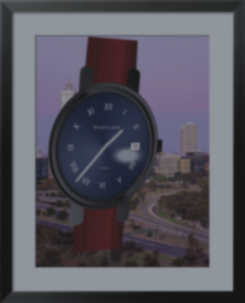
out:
1 h 37 min
